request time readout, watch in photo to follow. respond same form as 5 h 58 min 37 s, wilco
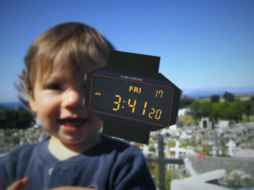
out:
3 h 41 min 20 s
